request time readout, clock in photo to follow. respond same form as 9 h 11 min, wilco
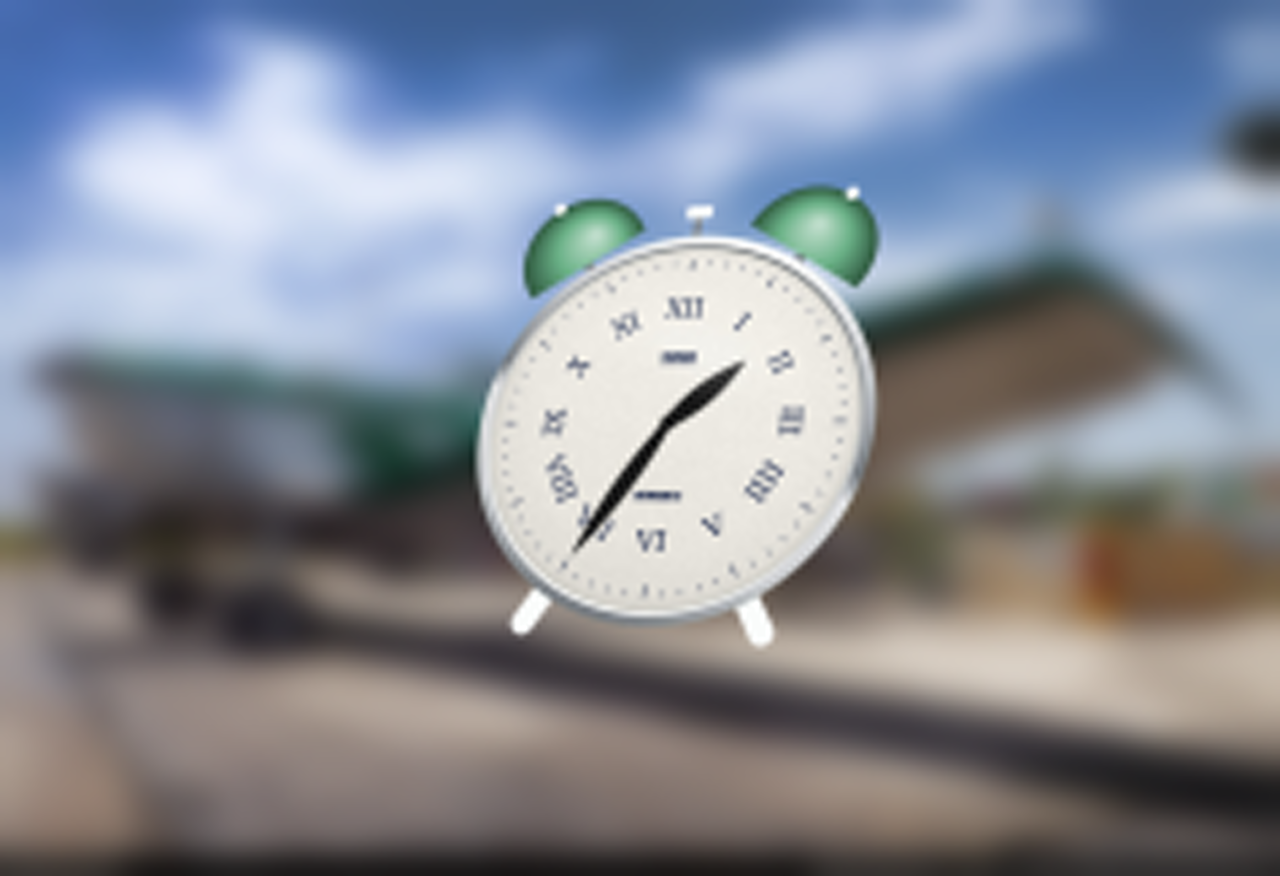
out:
1 h 35 min
